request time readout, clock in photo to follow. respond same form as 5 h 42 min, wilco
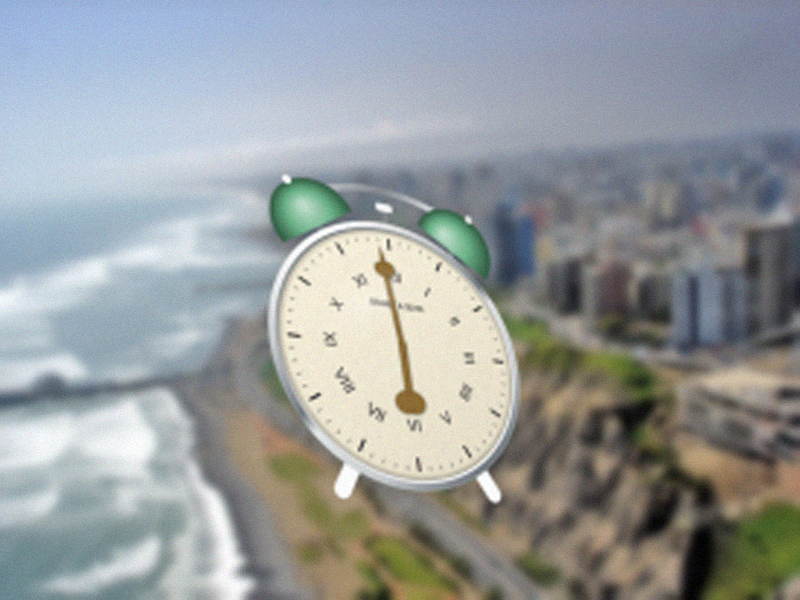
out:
5 h 59 min
